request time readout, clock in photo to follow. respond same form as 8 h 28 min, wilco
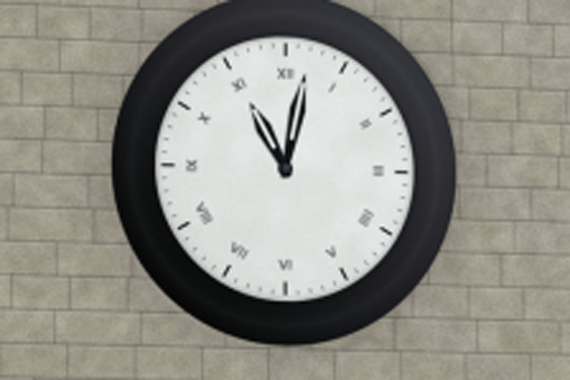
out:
11 h 02 min
